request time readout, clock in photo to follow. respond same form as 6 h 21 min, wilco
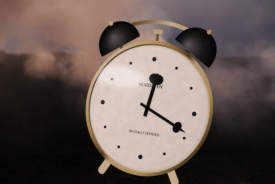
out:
12 h 19 min
